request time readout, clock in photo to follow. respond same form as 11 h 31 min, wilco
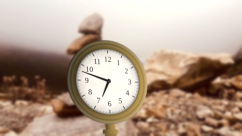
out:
6 h 48 min
